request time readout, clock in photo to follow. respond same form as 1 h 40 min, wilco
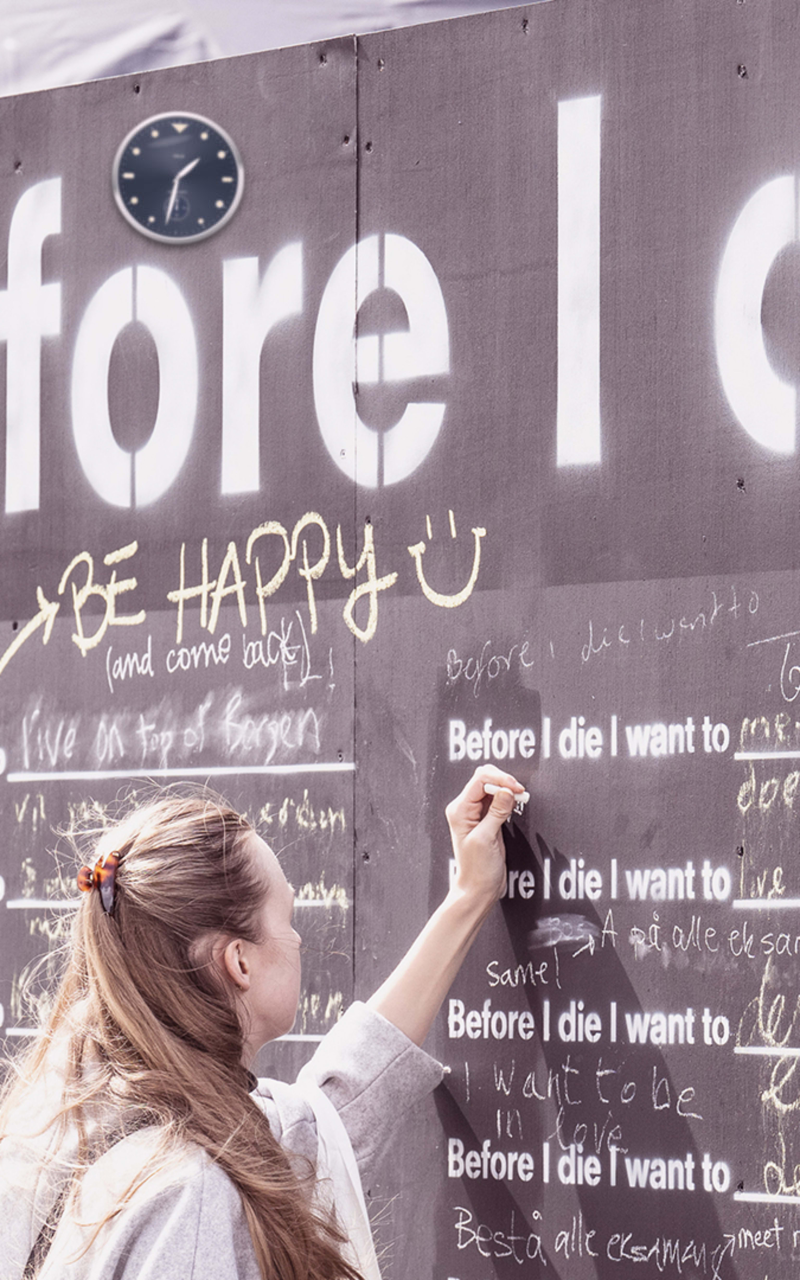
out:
1 h 32 min
